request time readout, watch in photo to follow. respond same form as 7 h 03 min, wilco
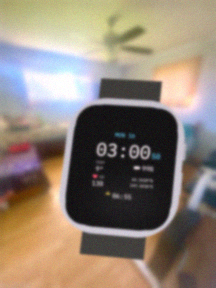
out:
3 h 00 min
